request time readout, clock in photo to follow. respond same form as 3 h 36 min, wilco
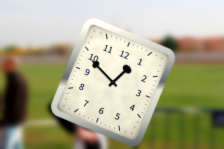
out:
12 h 49 min
